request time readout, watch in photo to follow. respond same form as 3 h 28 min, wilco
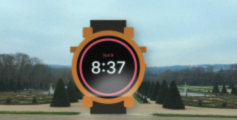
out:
8 h 37 min
